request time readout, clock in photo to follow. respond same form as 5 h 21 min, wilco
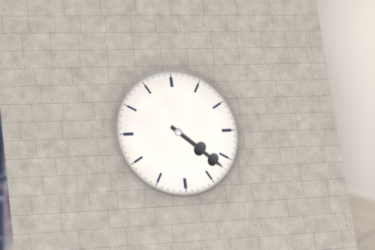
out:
4 h 22 min
